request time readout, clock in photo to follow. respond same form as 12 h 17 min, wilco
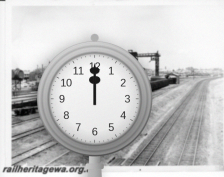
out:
12 h 00 min
